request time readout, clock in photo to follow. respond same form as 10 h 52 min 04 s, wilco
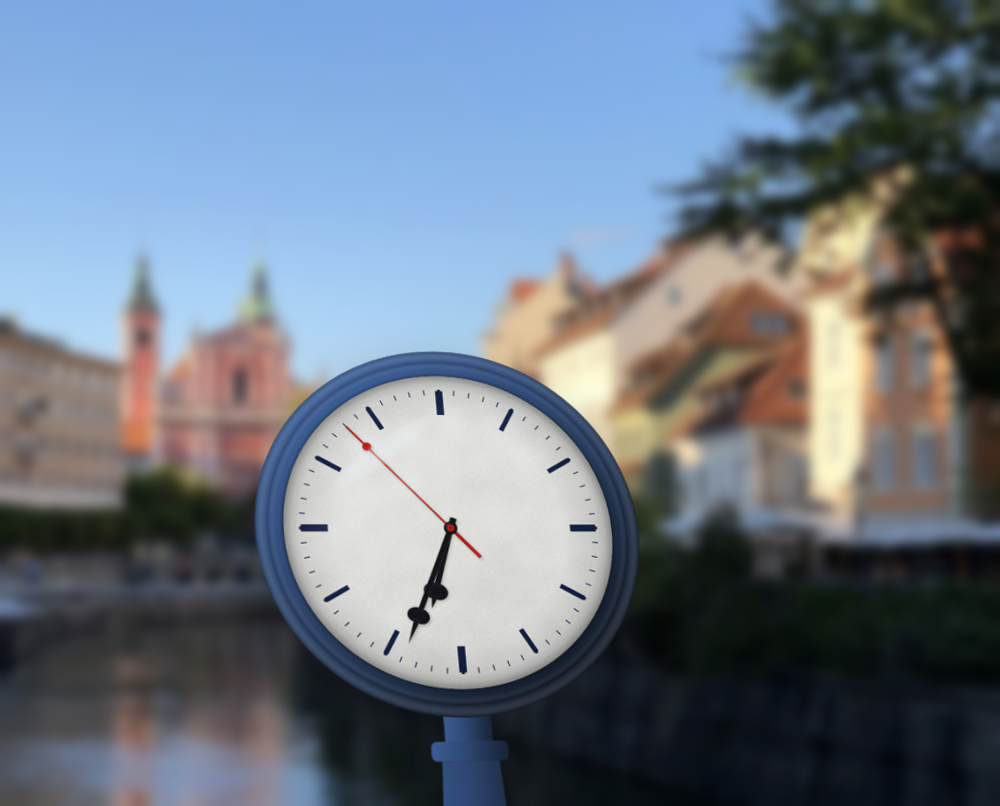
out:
6 h 33 min 53 s
